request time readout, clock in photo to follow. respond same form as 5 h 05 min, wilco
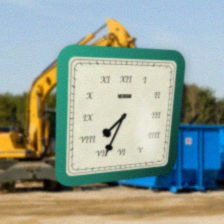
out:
7 h 34 min
